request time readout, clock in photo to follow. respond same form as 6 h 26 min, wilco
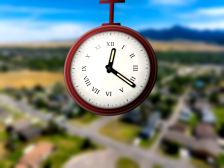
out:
12 h 21 min
